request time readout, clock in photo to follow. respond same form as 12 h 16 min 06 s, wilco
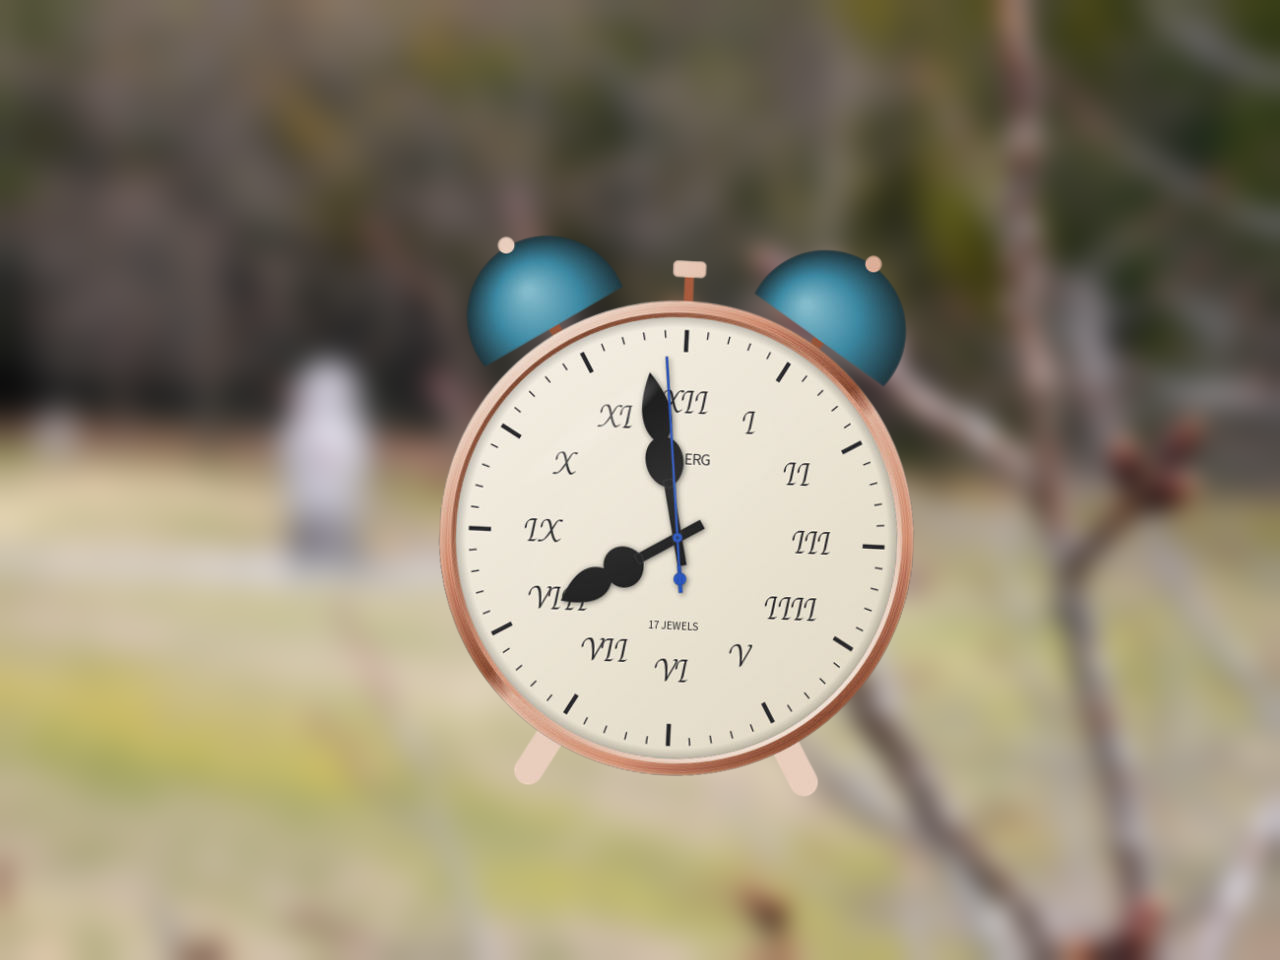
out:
7 h 57 min 59 s
